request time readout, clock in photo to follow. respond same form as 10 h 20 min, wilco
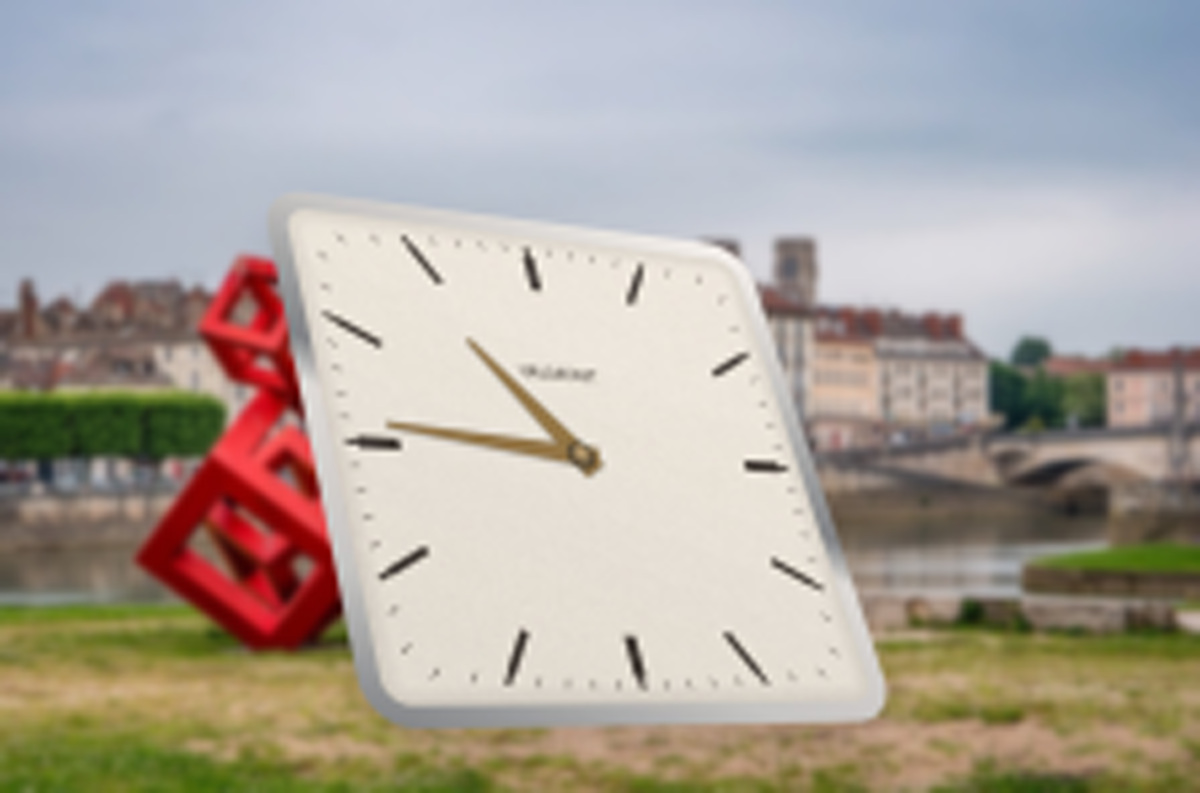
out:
10 h 46 min
